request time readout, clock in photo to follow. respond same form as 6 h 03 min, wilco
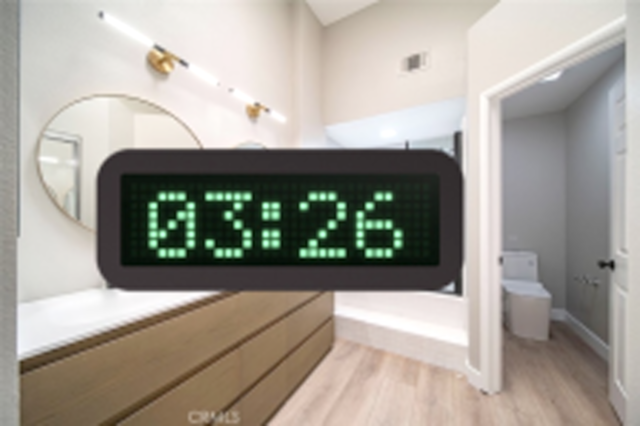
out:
3 h 26 min
